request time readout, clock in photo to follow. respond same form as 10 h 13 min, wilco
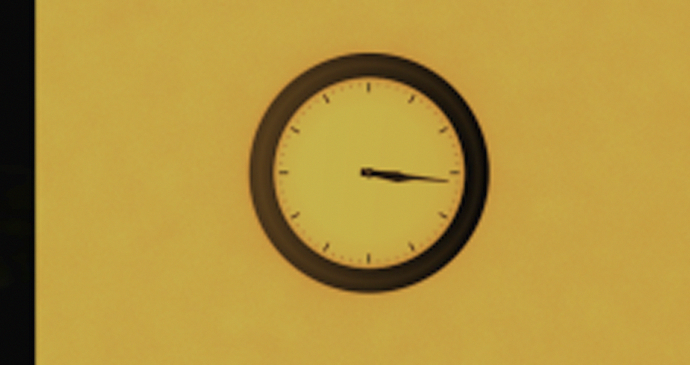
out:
3 h 16 min
